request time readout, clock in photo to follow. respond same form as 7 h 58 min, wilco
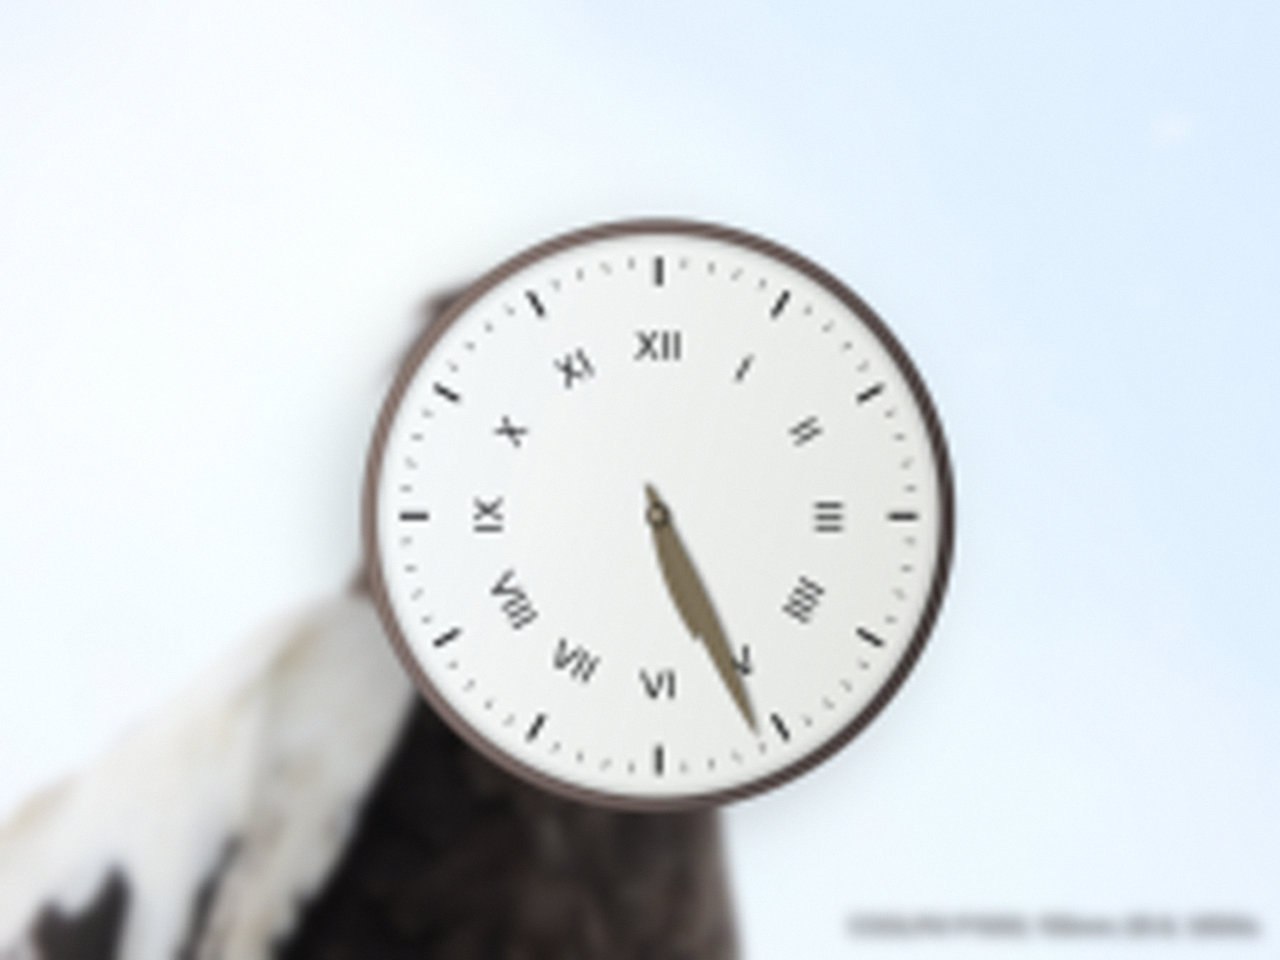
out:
5 h 26 min
